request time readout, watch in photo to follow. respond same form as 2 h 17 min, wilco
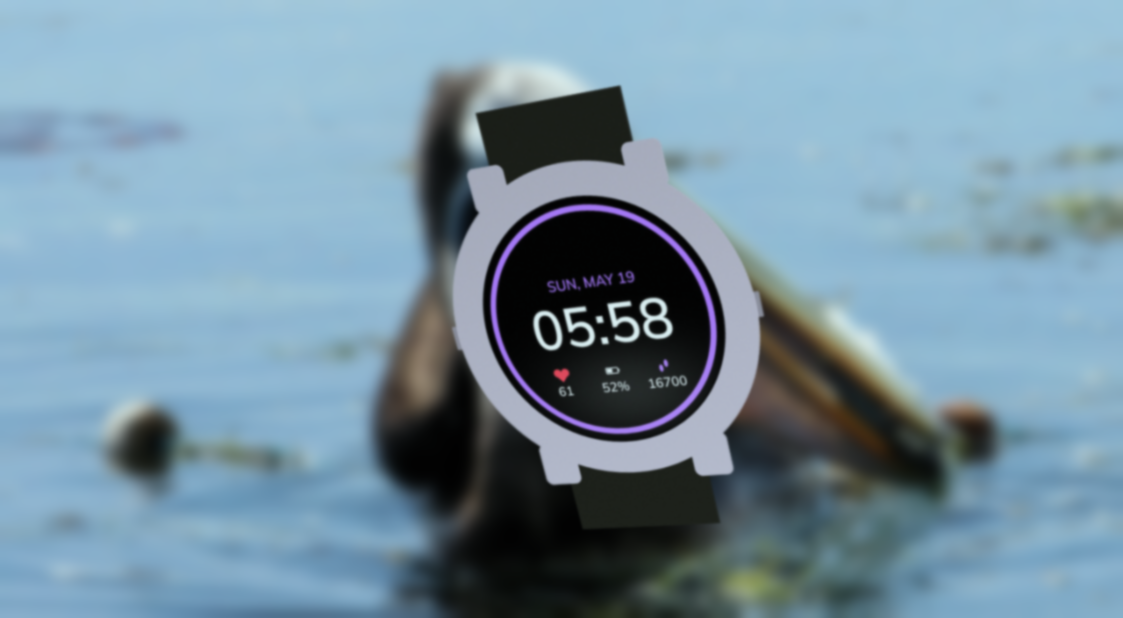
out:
5 h 58 min
